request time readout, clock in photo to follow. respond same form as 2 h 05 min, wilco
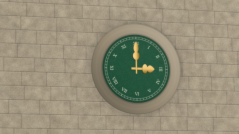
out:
3 h 00 min
